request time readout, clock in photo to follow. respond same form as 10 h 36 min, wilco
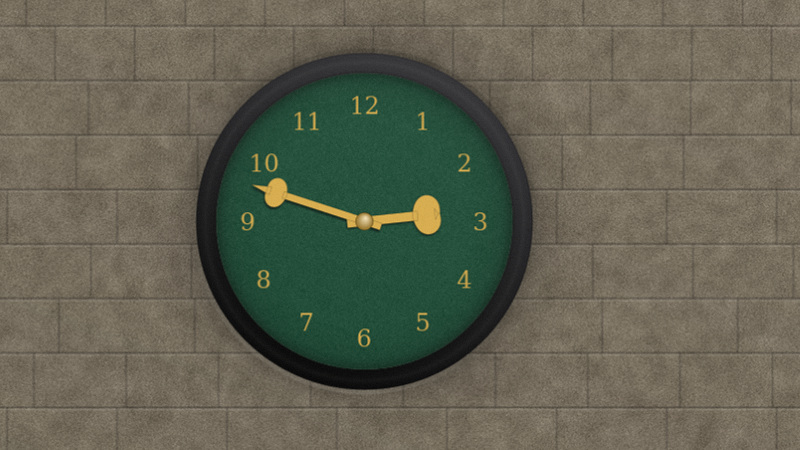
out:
2 h 48 min
